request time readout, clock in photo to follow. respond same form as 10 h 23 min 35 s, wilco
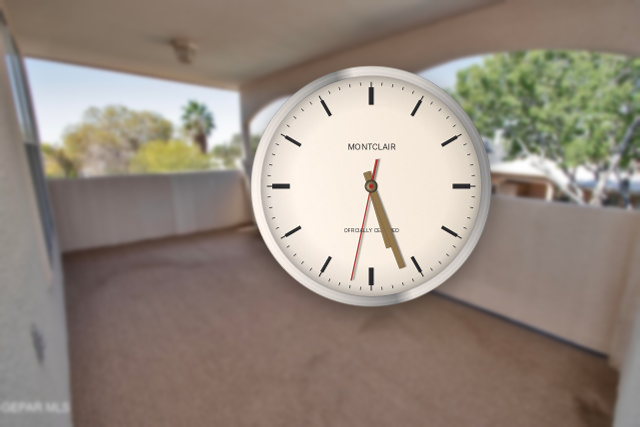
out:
5 h 26 min 32 s
